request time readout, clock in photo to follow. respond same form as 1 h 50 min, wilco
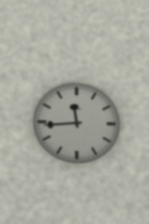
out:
11 h 44 min
